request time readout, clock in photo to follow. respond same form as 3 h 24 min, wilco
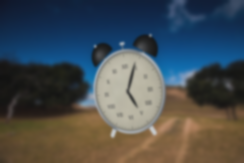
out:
5 h 04 min
